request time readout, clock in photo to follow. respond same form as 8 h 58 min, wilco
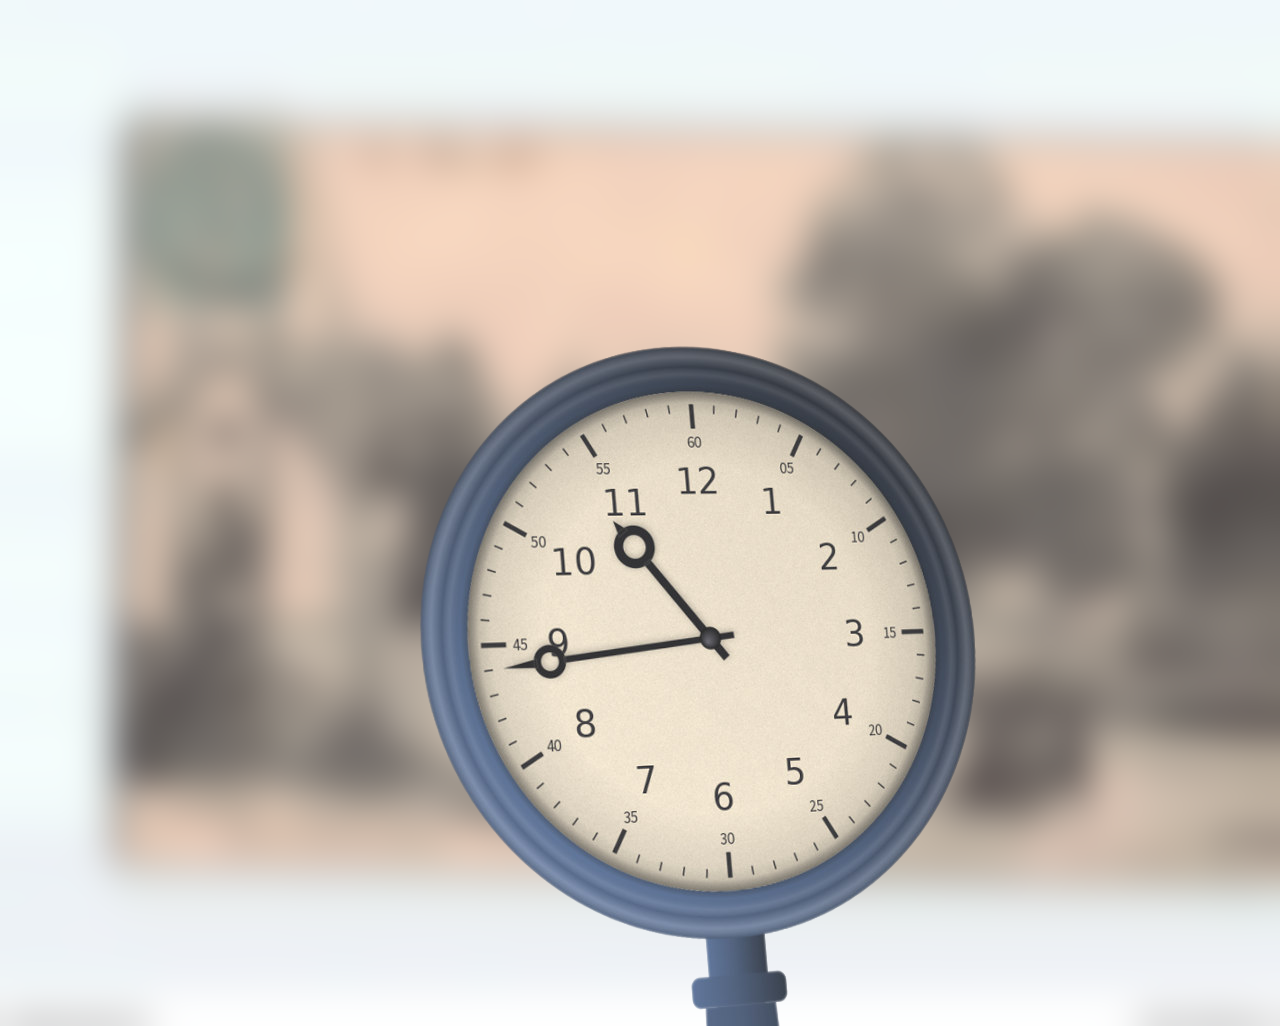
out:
10 h 44 min
